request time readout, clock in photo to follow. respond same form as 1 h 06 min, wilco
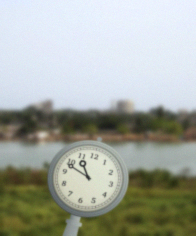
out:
10 h 48 min
